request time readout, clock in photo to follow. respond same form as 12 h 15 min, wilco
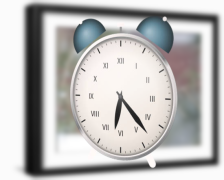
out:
6 h 23 min
